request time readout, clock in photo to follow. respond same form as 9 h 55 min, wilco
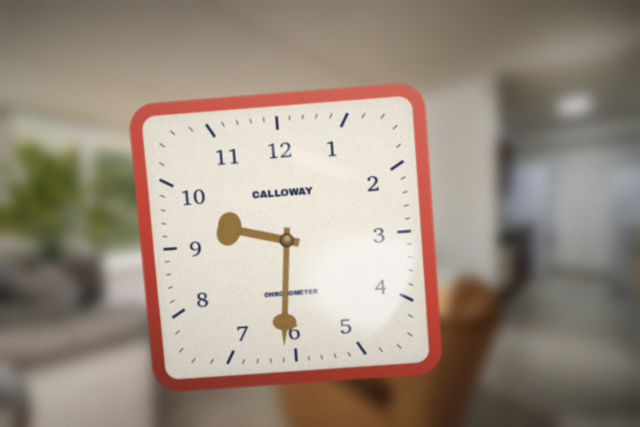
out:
9 h 31 min
